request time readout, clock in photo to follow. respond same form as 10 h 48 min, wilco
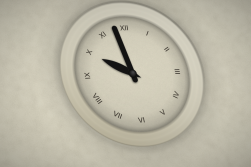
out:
9 h 58 min
